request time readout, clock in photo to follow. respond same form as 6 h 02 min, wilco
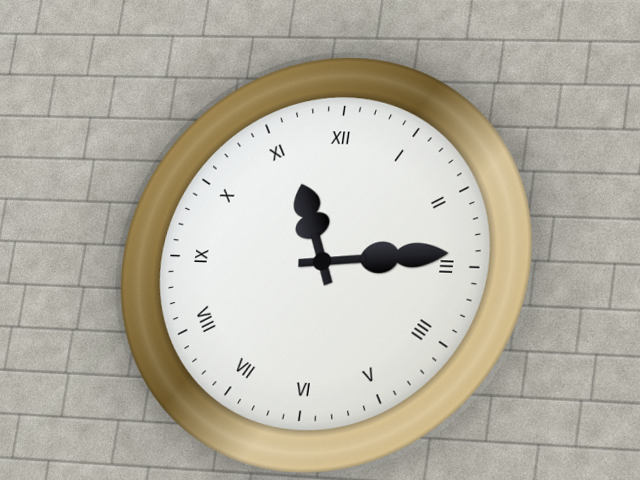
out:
11 h 14 min
